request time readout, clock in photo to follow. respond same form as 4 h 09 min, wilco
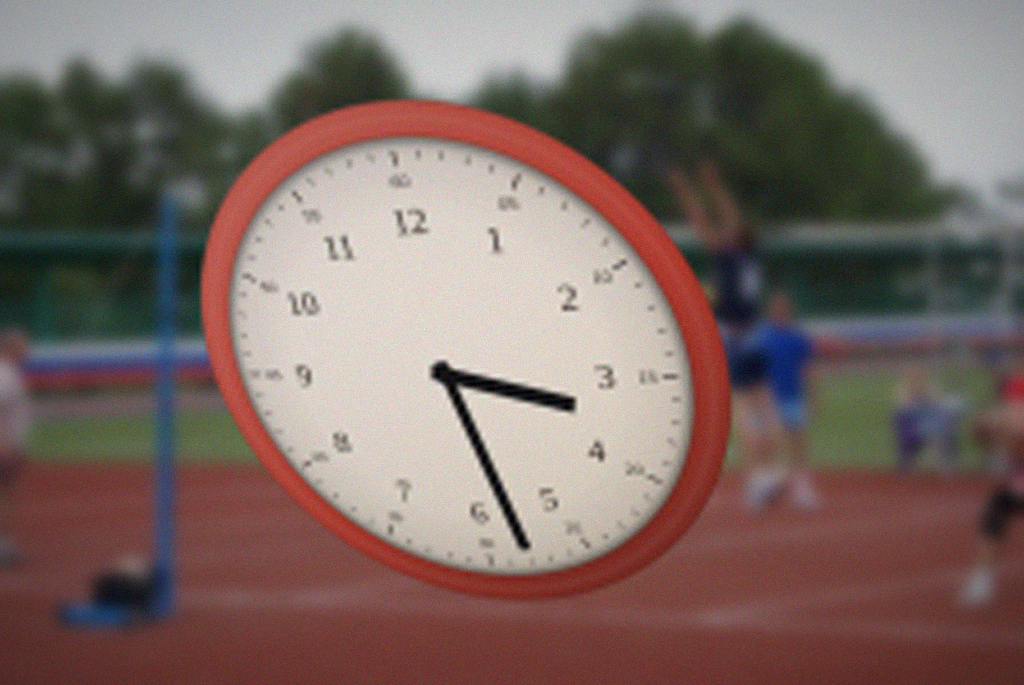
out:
3 h 28 min
